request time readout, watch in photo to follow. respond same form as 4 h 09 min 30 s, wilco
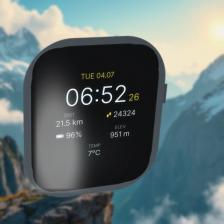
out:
6 h 52 min 26 s
